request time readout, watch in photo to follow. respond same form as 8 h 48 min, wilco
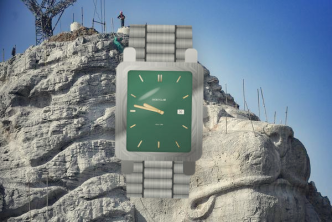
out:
9 h 47 min
